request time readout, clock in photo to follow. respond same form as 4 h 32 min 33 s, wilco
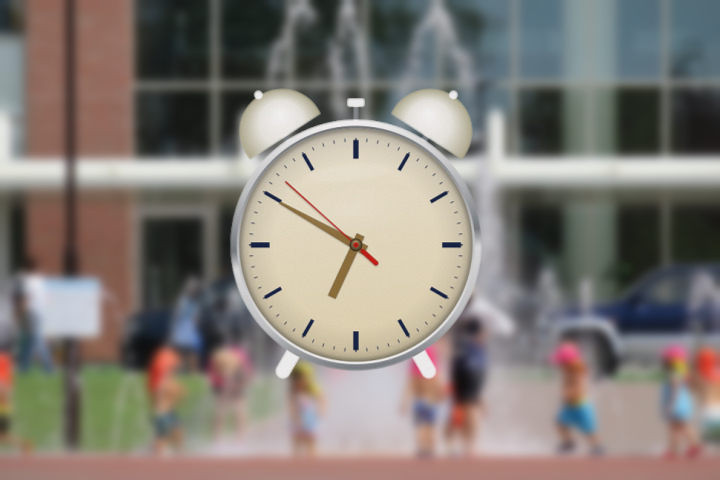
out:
6 h 49 min 52 s
